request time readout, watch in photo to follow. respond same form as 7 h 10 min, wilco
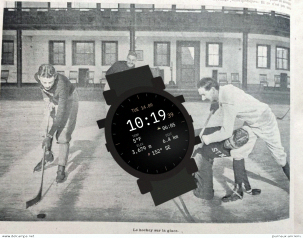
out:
10 h 19 min
